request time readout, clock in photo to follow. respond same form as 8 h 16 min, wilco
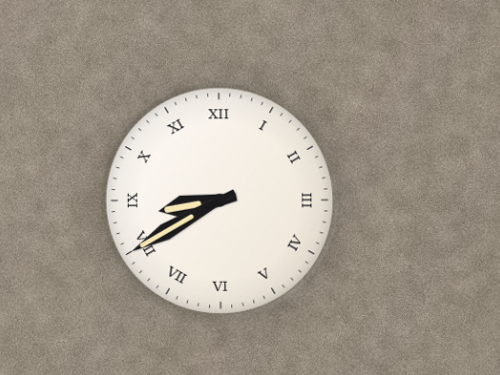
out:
8 h 40 min
